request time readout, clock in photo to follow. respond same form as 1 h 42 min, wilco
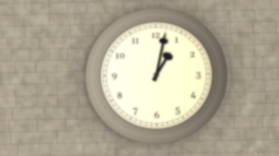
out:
1 h 02 min
